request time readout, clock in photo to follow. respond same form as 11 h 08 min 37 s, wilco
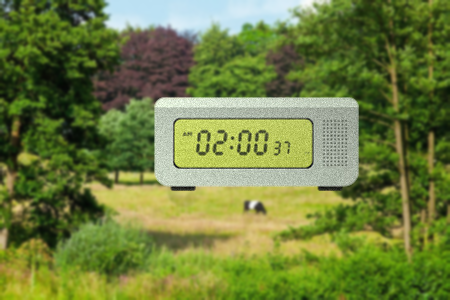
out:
2 h 00 min 37 s
